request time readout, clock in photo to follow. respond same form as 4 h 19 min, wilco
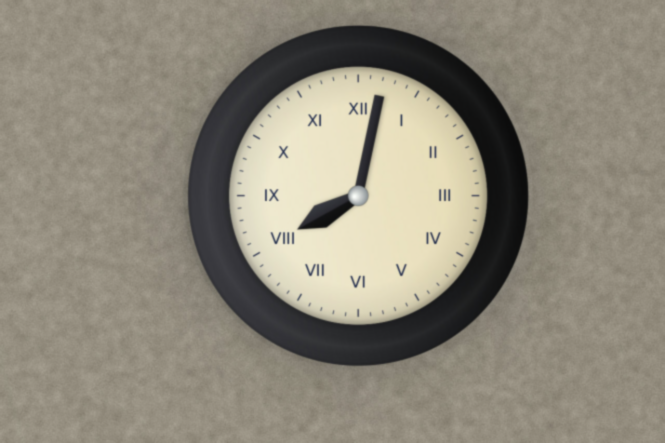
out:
8 h 02 min
